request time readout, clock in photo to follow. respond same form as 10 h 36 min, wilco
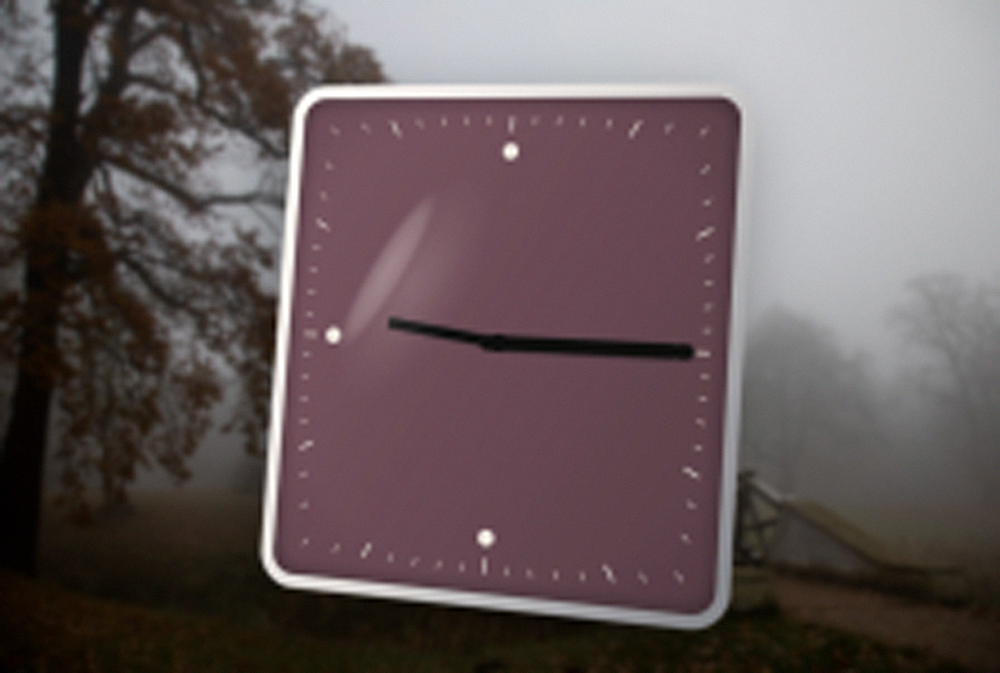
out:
9 h 15 min
